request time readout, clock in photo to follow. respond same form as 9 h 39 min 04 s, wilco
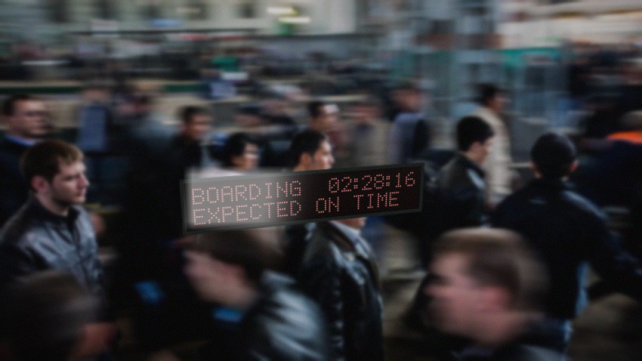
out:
2 h 28 min 16 s
